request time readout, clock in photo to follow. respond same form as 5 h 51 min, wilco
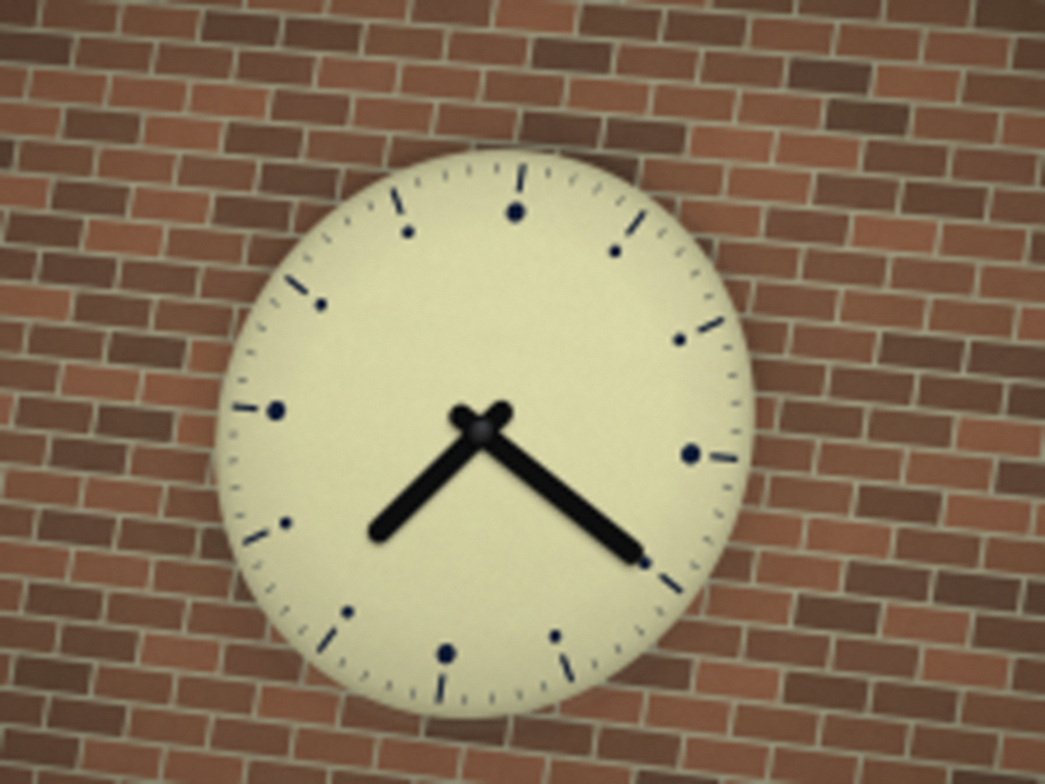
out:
7 h 20 min
